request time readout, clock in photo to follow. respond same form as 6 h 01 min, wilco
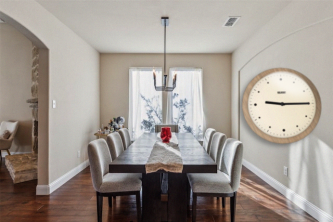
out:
9 h 15 min
